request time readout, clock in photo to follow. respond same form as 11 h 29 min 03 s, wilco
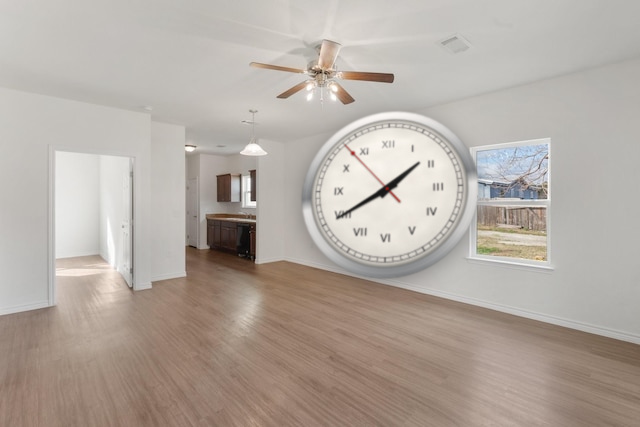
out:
1 h 39 min 53 s
